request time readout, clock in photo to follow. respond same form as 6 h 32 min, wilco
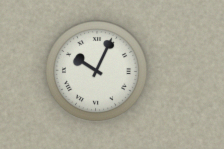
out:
10 h 04 min
